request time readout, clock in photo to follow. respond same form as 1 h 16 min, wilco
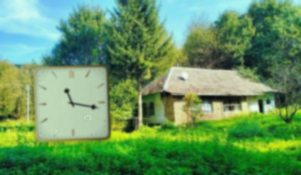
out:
11 h 17 min
